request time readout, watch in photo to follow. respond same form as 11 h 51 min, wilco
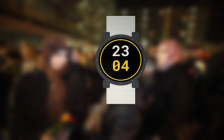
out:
23 h 04 min
